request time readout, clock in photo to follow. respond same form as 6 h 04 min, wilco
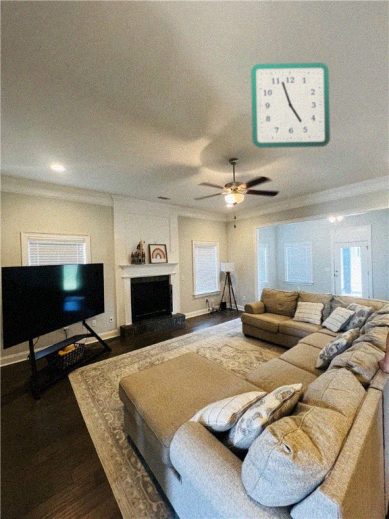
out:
4 h 57 min
